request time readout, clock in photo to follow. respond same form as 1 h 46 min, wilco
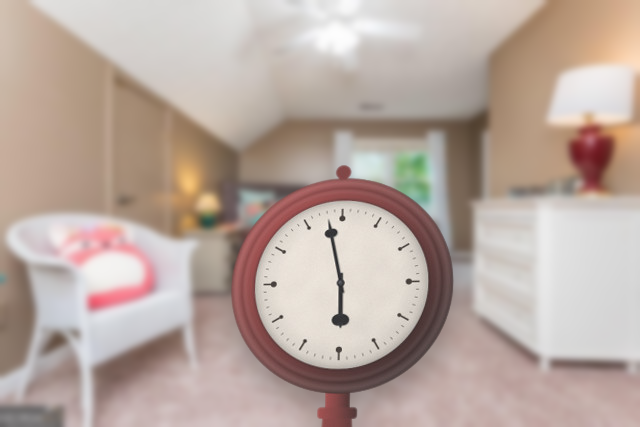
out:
5 h 58 min
